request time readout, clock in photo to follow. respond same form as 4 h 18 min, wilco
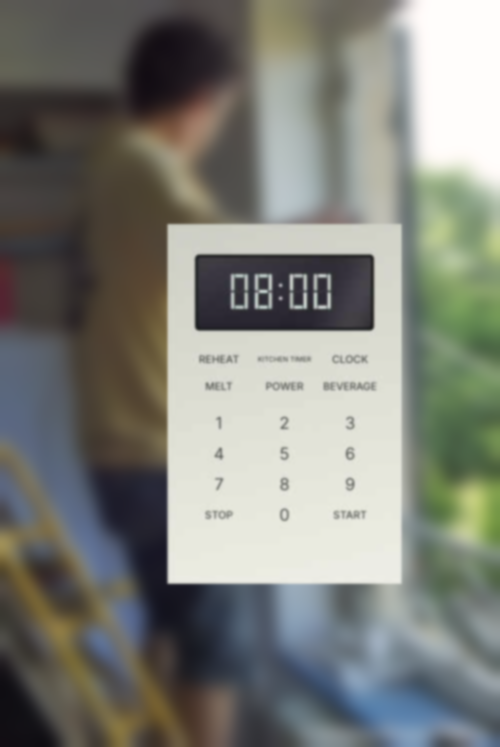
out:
8 h 00 min
